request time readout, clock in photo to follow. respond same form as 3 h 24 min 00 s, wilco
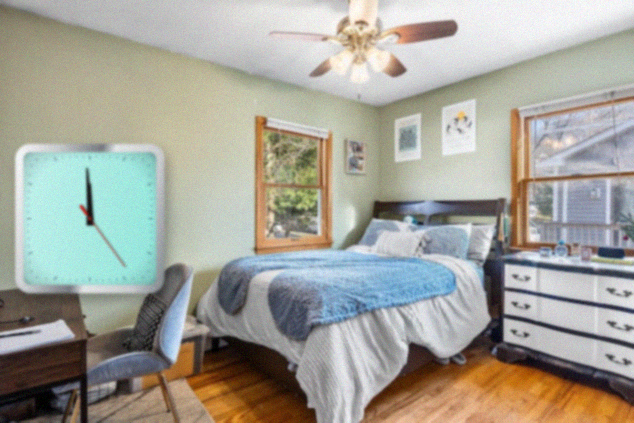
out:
11 h 59 min 24 s
